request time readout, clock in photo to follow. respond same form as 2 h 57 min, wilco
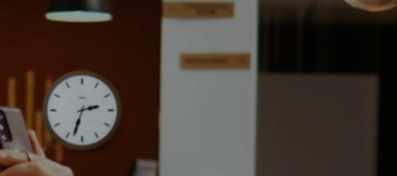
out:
2 h 33 min
